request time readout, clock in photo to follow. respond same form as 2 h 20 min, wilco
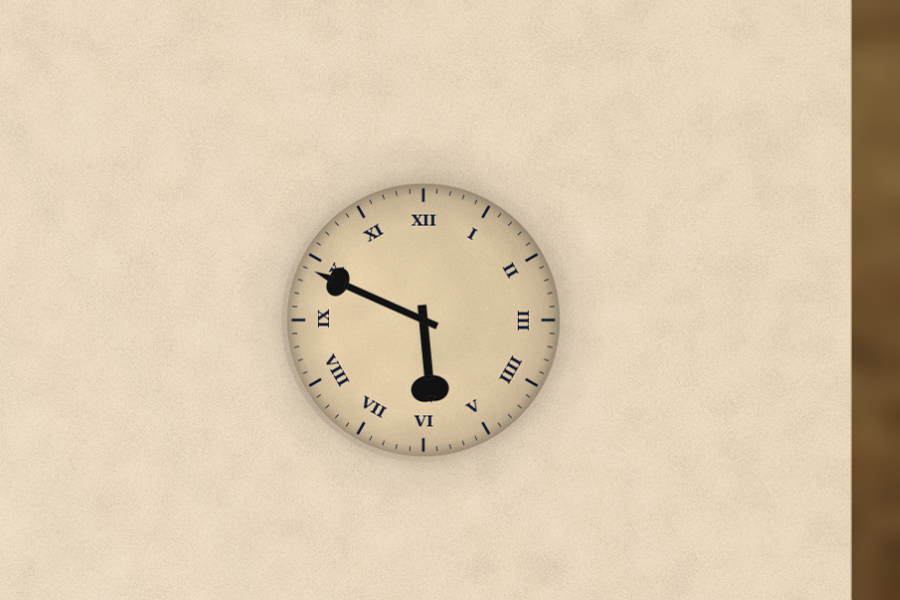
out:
5 h 49 min
